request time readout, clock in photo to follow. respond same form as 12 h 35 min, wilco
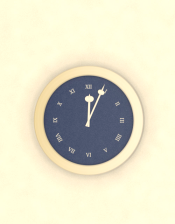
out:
12 h 04 min
